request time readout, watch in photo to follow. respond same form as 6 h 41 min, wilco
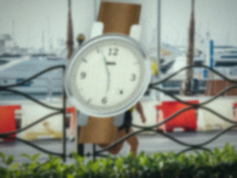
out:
5 h 56 min
